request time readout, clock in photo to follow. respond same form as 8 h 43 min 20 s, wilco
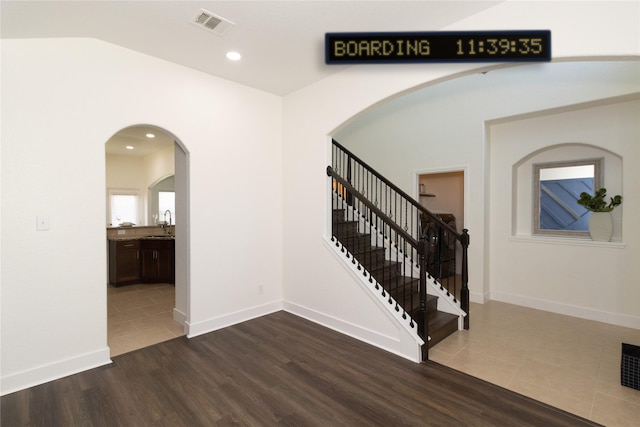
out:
11 h 39 min 35 s
